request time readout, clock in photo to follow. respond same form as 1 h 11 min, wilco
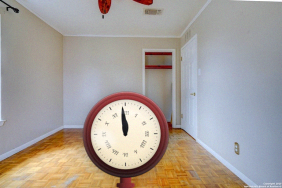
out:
11 h 59 min
